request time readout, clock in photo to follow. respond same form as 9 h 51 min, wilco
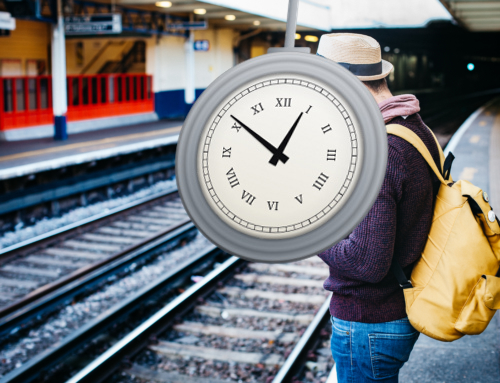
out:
12 h 51 min
